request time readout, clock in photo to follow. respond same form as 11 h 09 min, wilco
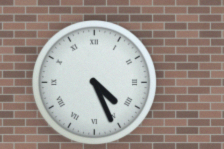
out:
4 h 26 min
